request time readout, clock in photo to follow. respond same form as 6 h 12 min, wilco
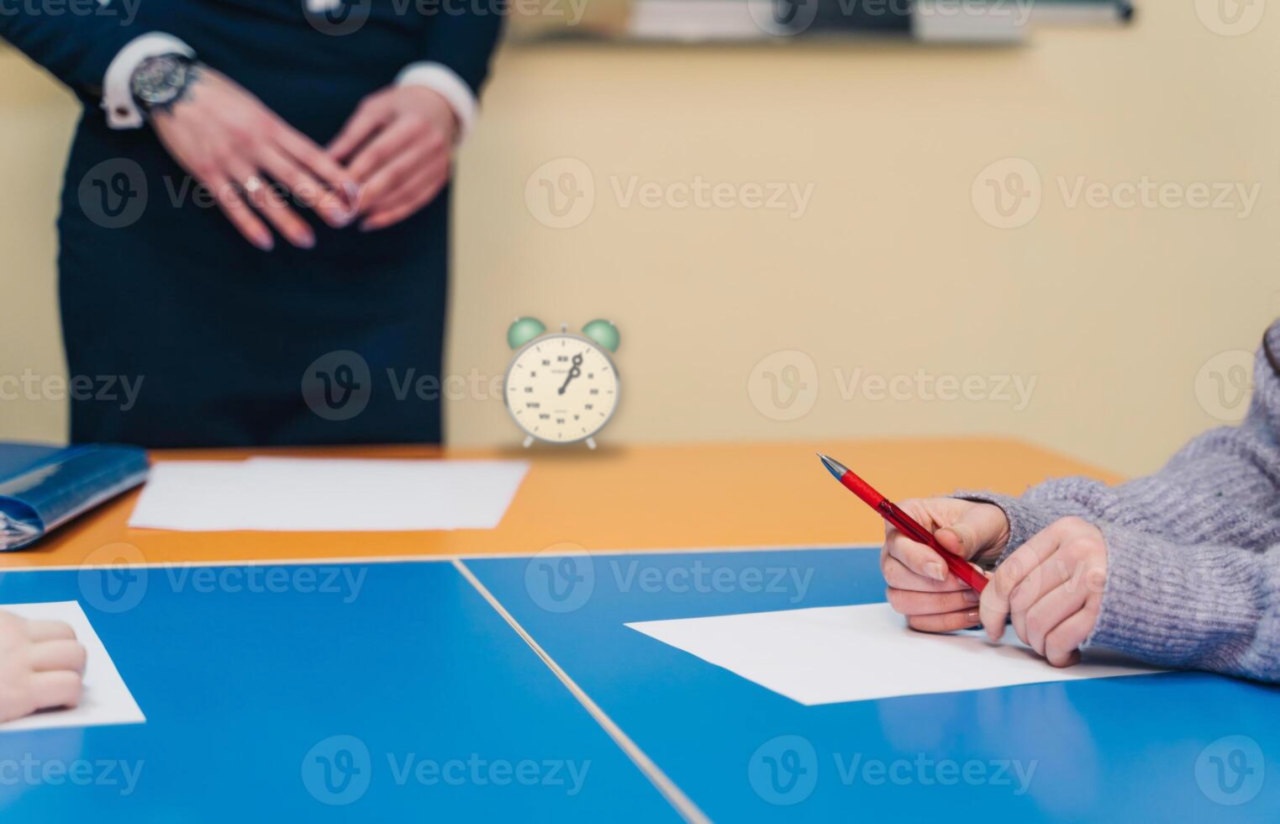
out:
1 h 04 min
